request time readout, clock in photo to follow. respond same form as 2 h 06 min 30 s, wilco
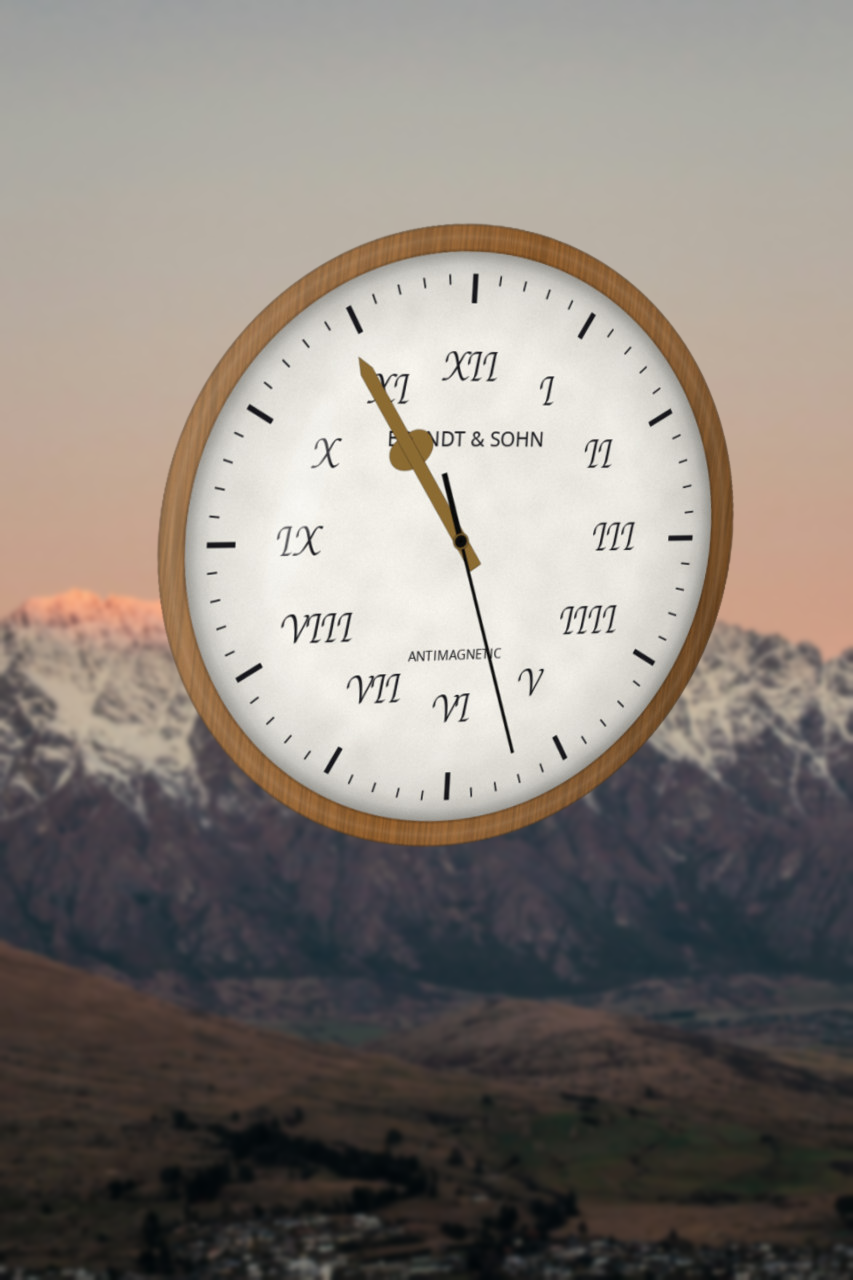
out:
10 h 54 min 27 s
